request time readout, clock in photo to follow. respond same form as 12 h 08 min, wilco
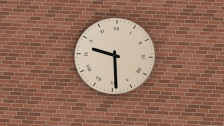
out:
9 h 29 min
